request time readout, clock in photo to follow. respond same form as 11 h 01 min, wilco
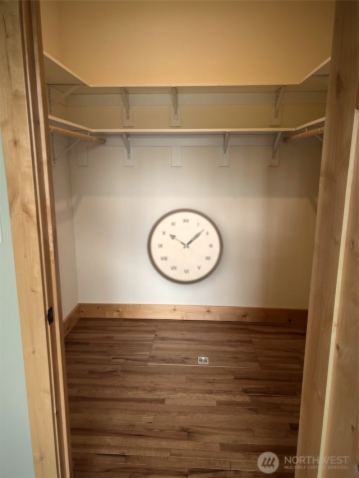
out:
10 h 08 min
